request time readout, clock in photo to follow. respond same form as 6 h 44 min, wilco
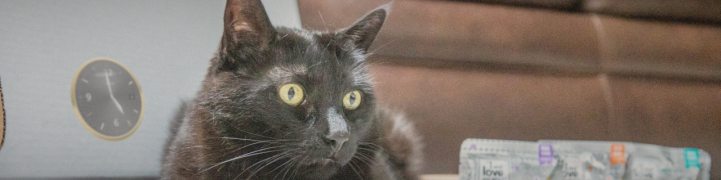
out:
4 h 59 min
